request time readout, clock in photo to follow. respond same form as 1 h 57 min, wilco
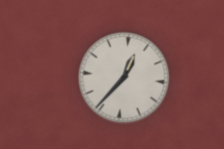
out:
12 h 36 min
